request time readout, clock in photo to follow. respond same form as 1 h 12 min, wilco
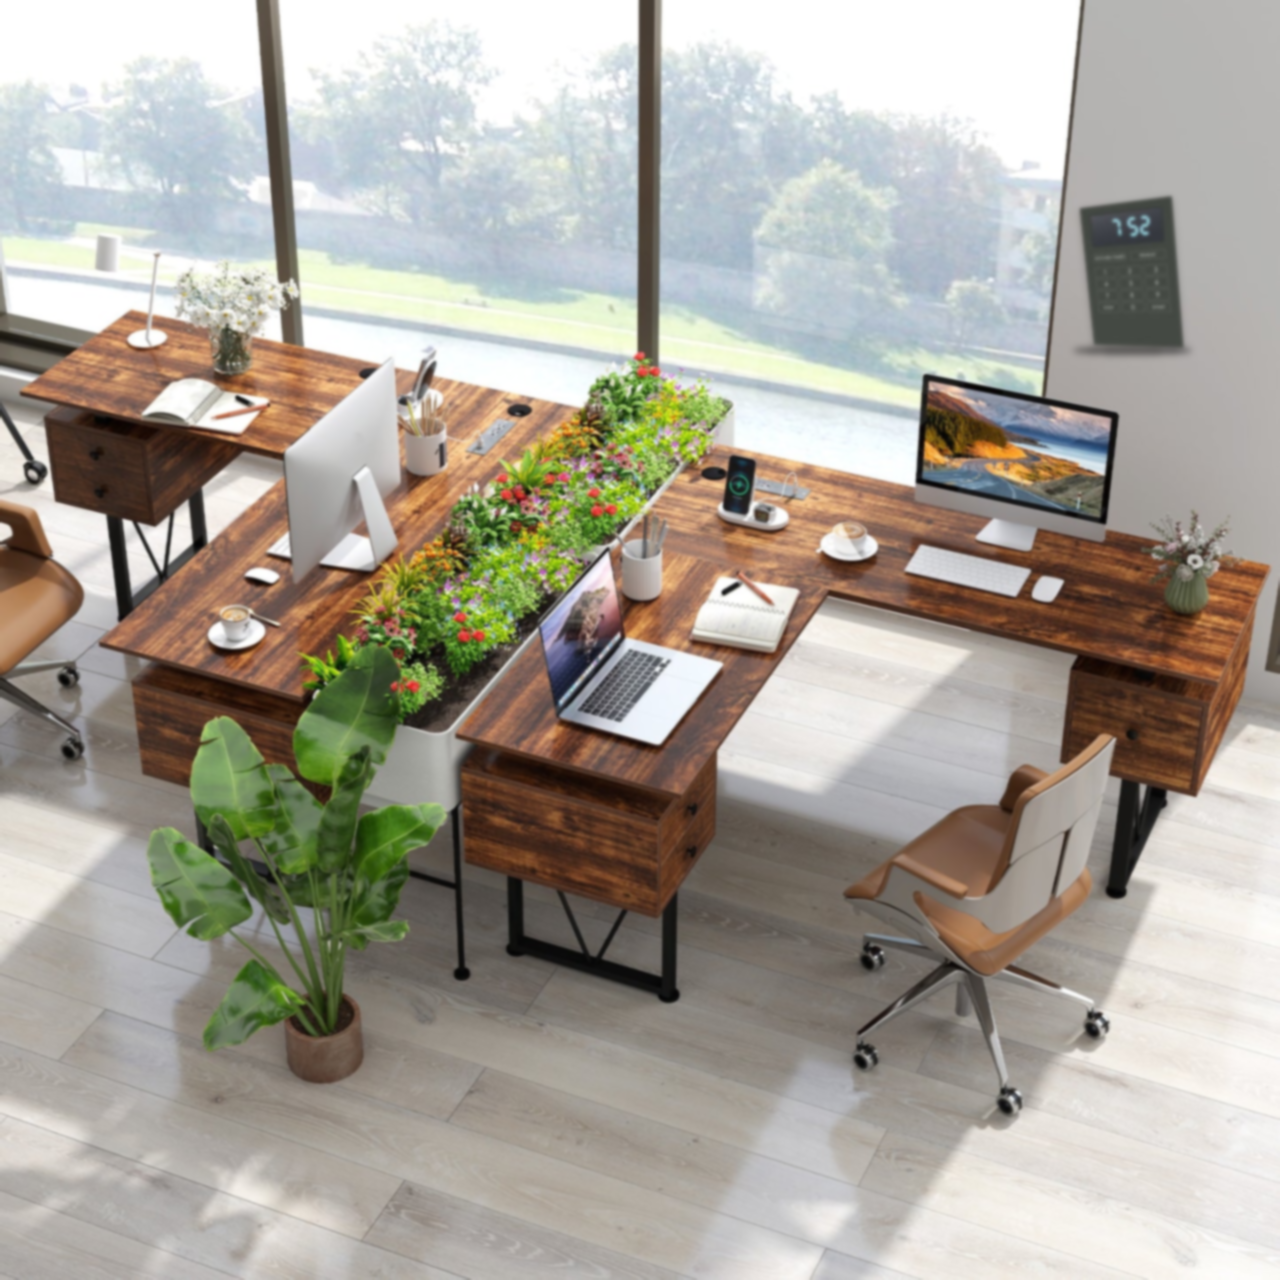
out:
7 h 52 min
